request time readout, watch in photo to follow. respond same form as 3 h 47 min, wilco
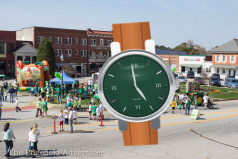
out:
4 h 59 min
